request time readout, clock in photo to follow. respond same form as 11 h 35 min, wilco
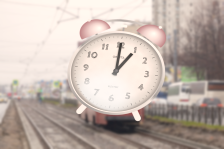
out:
1 h 00 min
